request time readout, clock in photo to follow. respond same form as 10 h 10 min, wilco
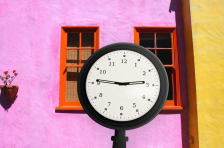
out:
2 h 46 min
